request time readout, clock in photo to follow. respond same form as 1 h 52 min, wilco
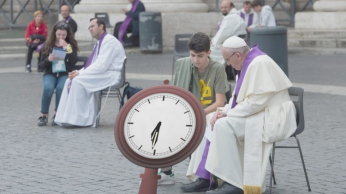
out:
6 h 31 min
